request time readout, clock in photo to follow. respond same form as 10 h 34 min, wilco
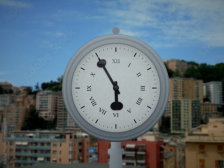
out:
5 h 55 min
